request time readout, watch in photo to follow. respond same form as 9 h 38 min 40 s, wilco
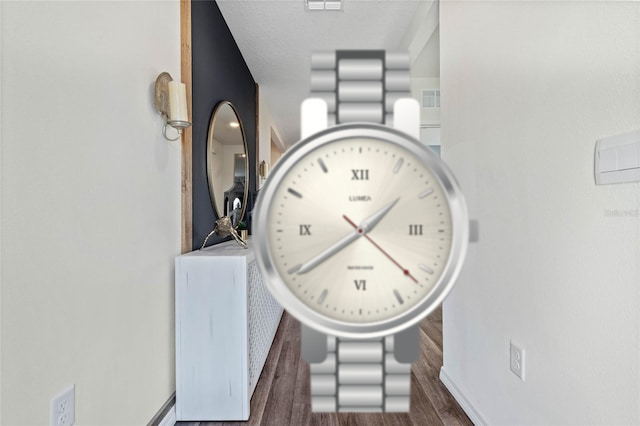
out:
1 h 39 min 22 s
